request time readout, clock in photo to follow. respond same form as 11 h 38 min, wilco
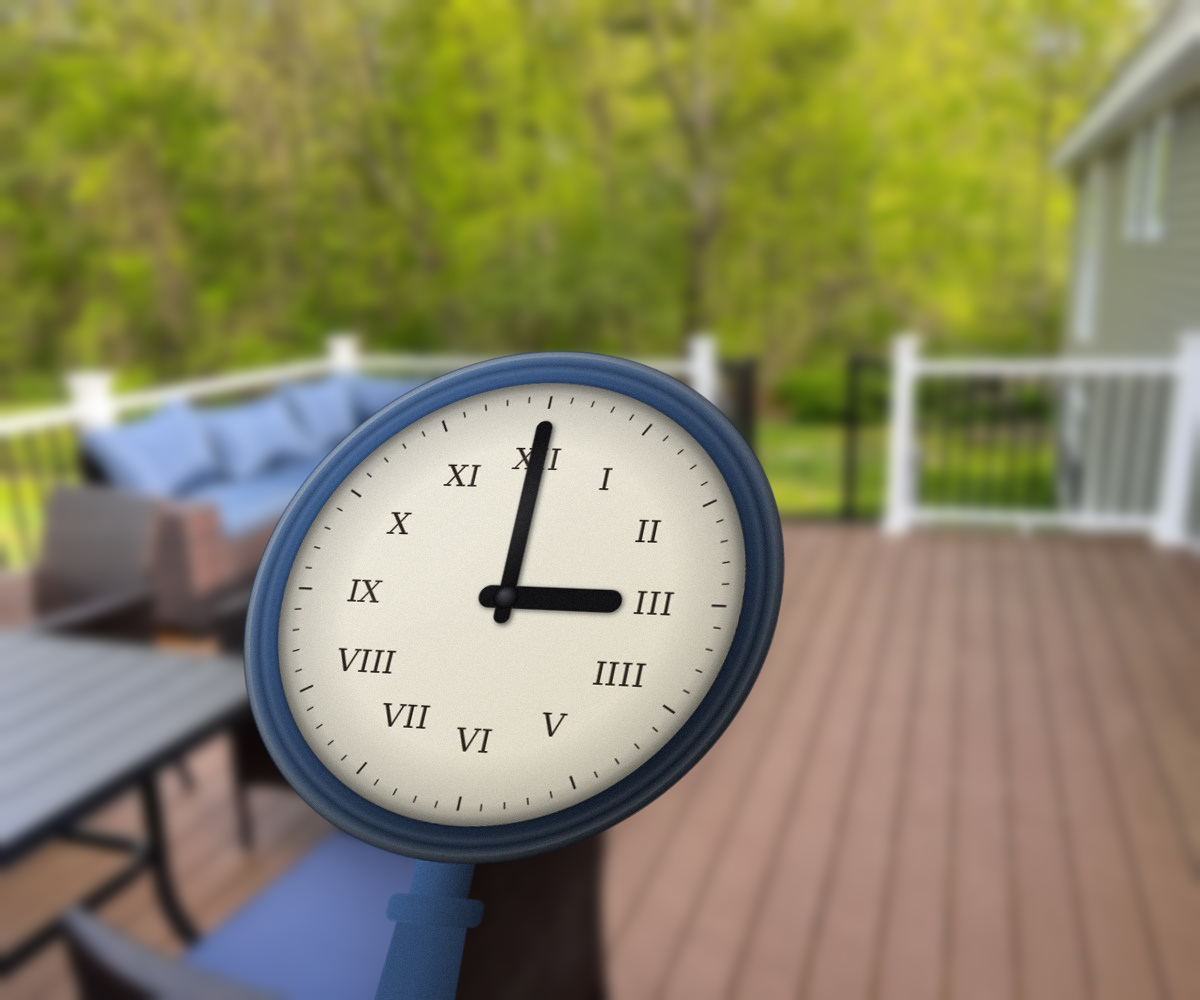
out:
3 h 00 min
